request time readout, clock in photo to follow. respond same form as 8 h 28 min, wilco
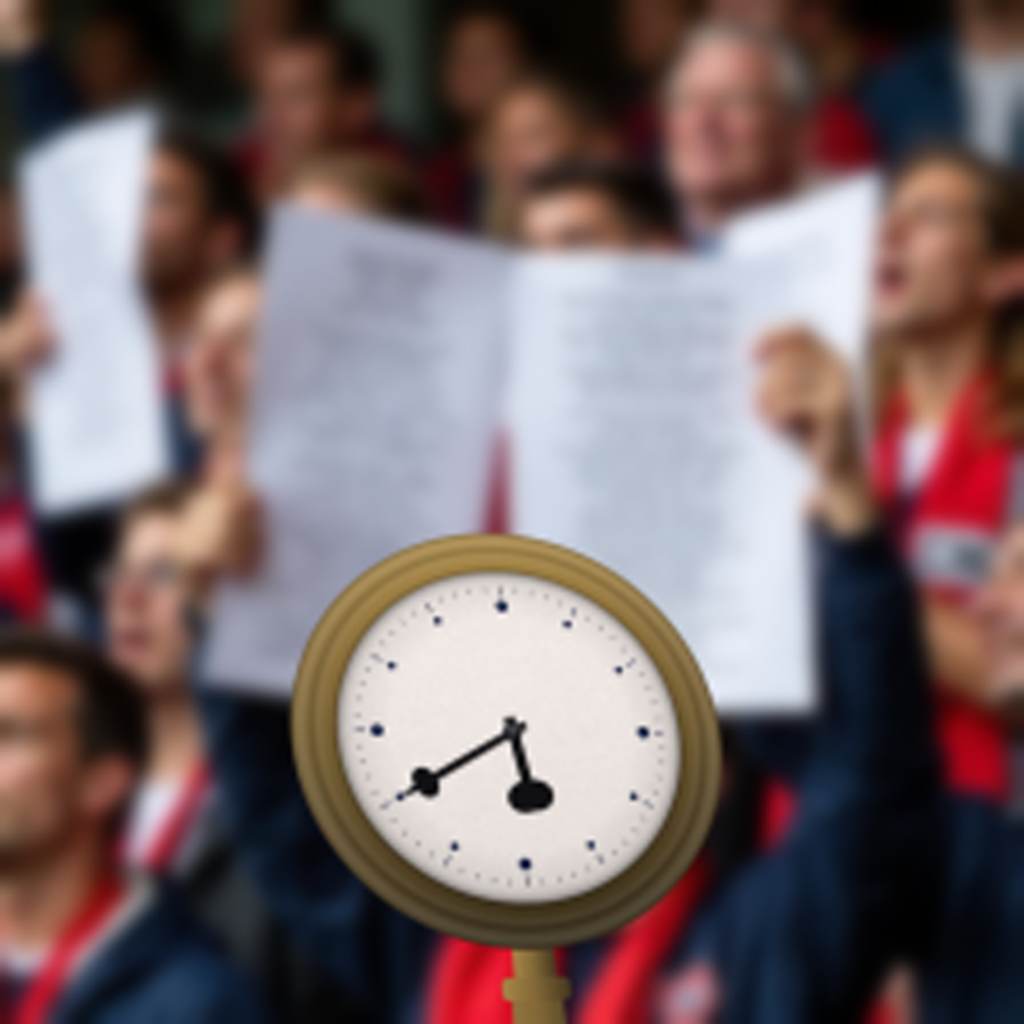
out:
5 h 40 min
